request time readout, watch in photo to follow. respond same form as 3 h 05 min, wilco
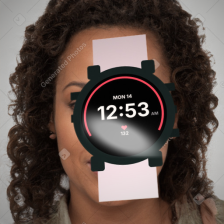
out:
12 h 53 min
